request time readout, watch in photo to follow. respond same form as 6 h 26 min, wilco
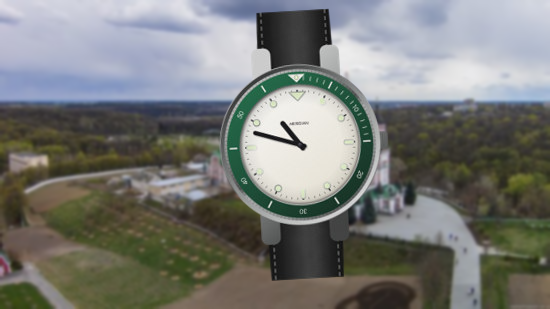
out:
10 h 48 min
